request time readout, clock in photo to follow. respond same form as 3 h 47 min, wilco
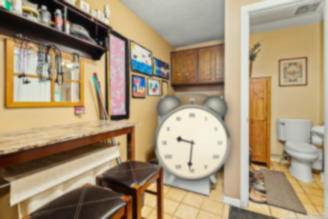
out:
9 h 31 min
